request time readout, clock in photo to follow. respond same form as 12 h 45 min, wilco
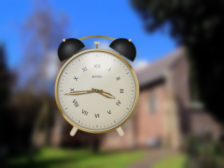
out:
3 h 44 min
